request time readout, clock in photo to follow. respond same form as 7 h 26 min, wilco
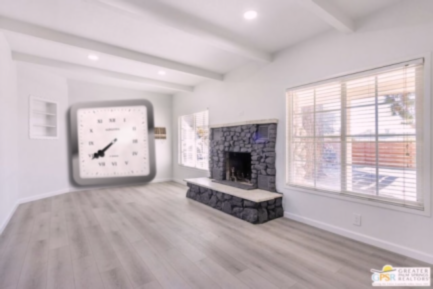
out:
7 h 39 min
